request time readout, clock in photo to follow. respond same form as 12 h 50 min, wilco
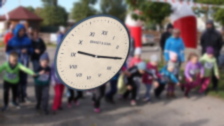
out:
9 h 15 min
